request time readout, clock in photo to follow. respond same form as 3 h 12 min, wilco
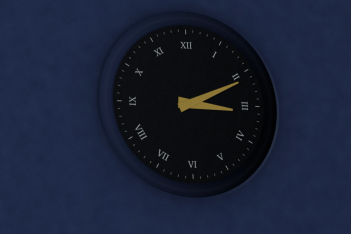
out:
3 h 11 min
